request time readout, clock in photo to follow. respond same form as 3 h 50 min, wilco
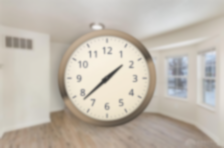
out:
1 h 38 min
